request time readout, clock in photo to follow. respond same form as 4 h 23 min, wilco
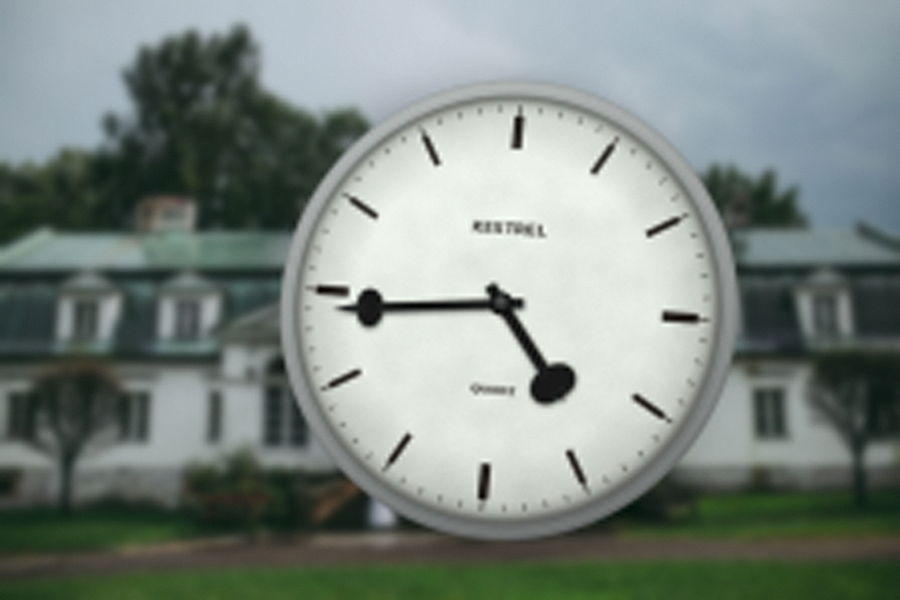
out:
4 h 44 min
